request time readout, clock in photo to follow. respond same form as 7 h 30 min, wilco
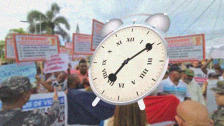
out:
7 h 09 min
